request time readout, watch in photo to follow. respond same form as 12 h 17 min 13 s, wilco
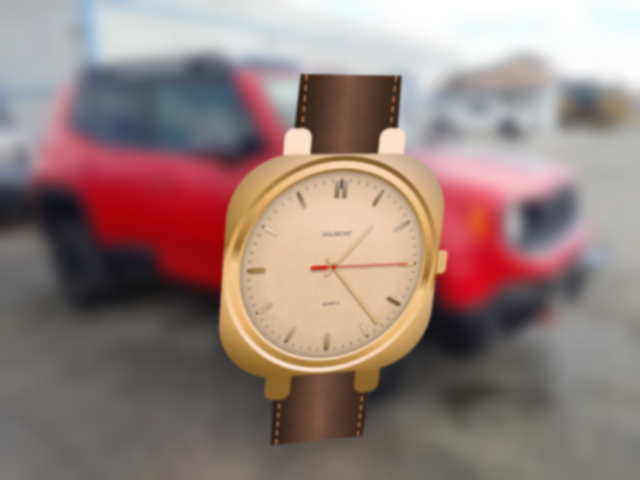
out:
1 h 23 min 15 s
